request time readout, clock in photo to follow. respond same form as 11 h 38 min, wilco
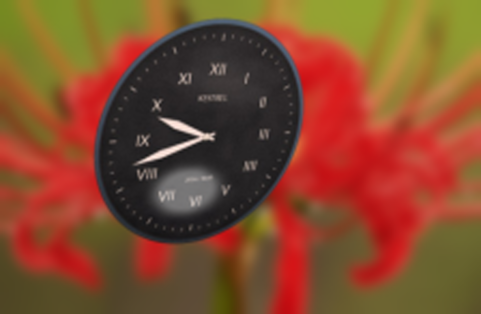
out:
9 h 42 min
